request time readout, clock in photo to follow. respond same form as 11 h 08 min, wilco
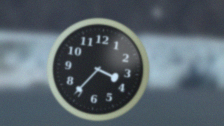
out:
3 h 36 min
